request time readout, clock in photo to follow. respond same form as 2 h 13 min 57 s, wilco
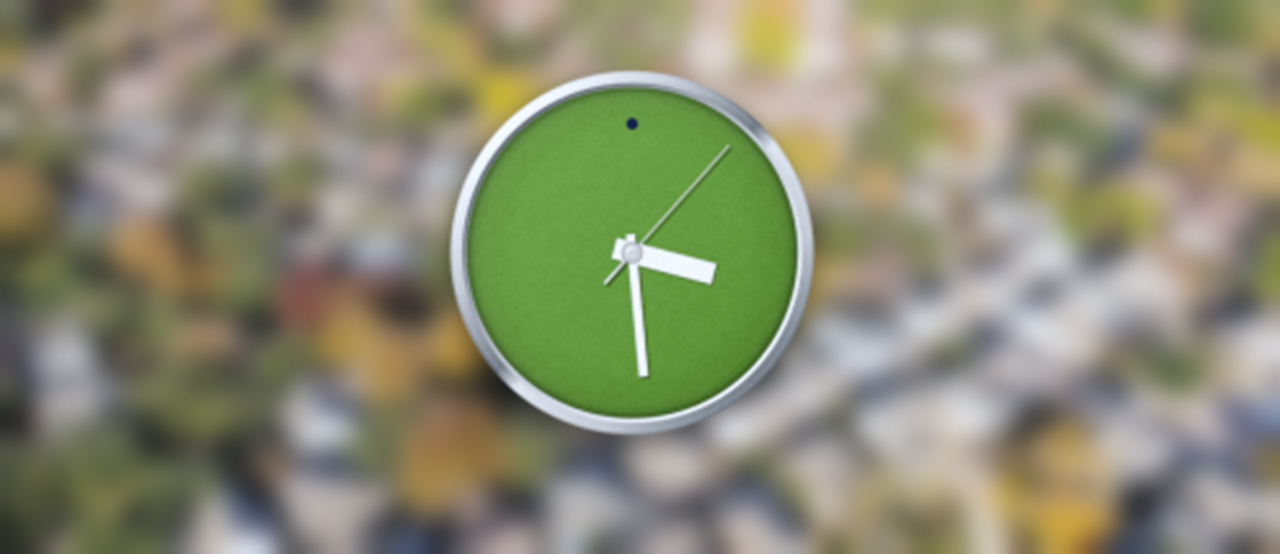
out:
3 h 29 min 07 s
